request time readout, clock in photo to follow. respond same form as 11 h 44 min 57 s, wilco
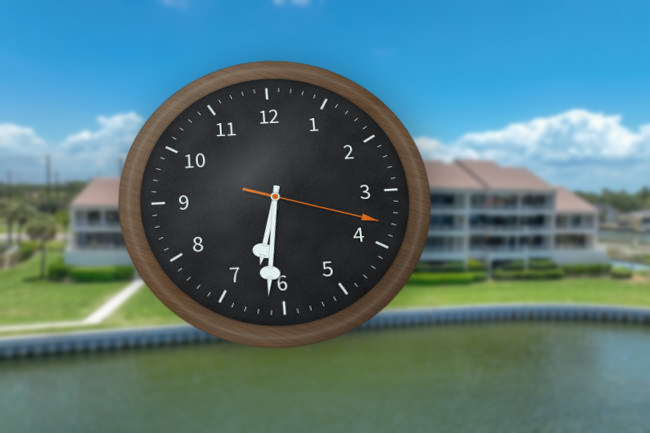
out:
6 h 31 min 18 s
